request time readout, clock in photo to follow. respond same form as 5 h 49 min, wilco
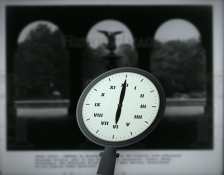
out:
6 h 00 min
